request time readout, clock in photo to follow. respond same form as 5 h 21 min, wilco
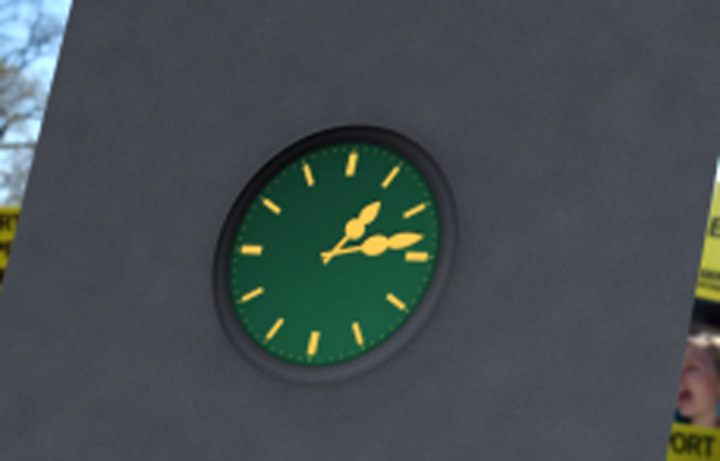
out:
1 h 13 min
